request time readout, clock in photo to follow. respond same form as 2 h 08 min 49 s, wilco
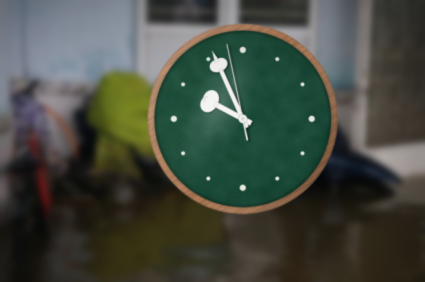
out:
9 h 55 min 58 s
